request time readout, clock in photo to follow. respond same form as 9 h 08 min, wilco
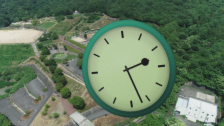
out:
2 h 27 min
